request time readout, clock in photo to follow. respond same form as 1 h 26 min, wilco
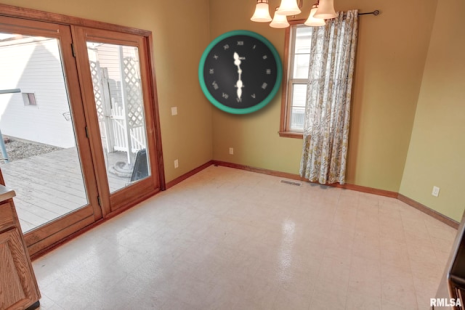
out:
11 h 30 min
